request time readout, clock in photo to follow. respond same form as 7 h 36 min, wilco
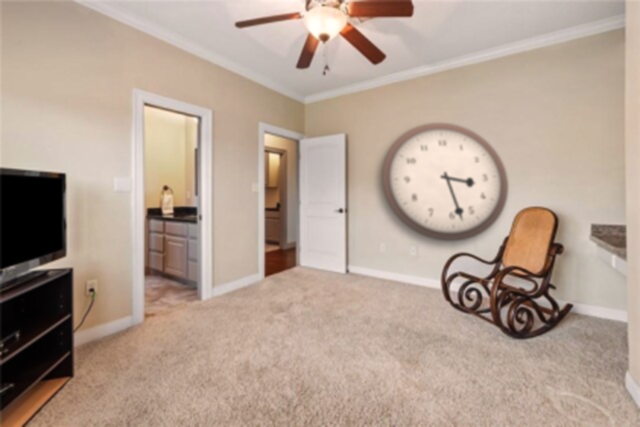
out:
3 h 28 min
